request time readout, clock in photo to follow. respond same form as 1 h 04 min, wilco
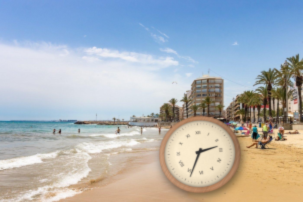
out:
2 h 34 min
